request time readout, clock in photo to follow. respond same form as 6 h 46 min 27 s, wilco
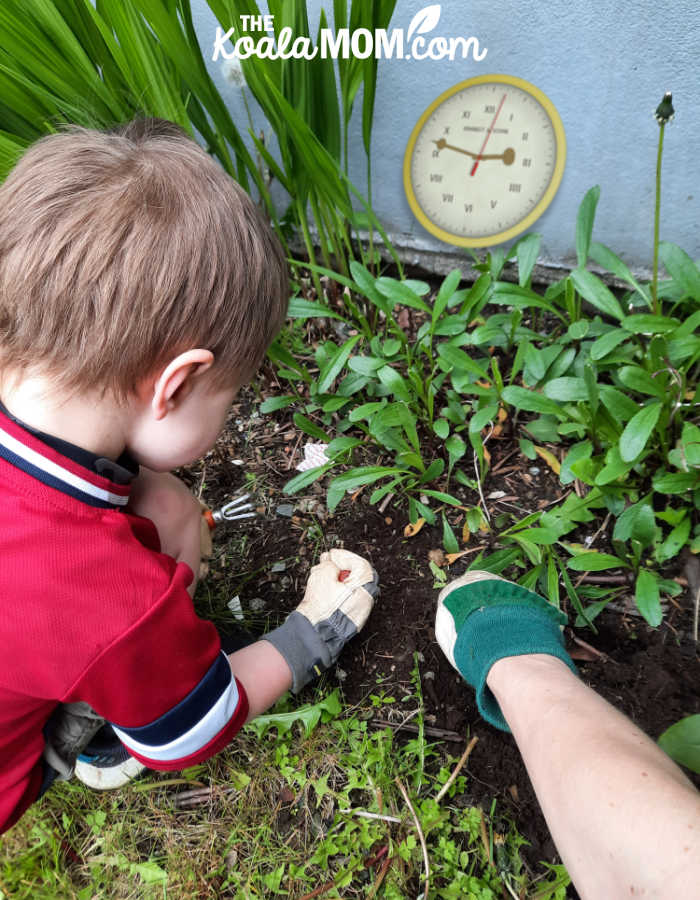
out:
2 h 47 min 02 s
